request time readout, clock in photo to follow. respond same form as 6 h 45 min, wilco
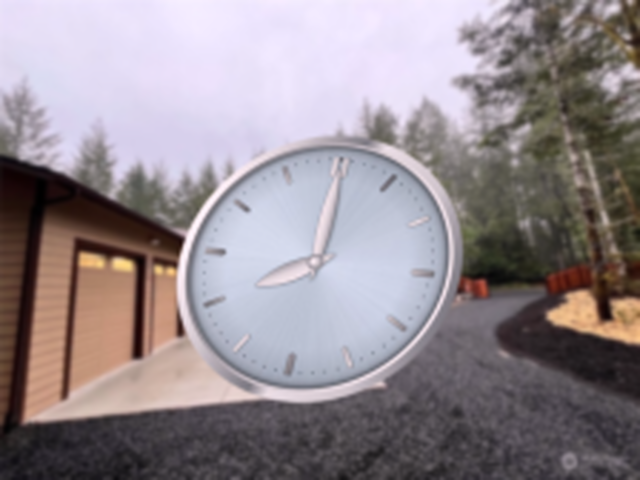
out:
8 h 00 min
